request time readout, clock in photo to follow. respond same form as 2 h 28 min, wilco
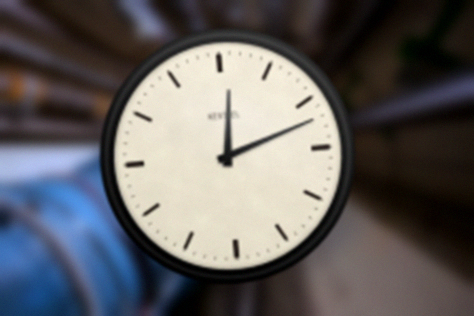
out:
12 h 12 min
